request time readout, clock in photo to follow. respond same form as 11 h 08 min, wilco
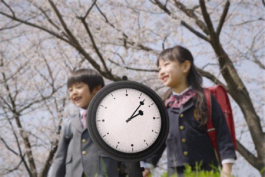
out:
2 h 07 min
